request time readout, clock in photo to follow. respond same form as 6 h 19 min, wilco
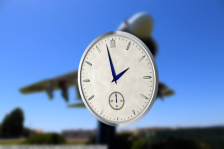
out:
1 h 58 min
